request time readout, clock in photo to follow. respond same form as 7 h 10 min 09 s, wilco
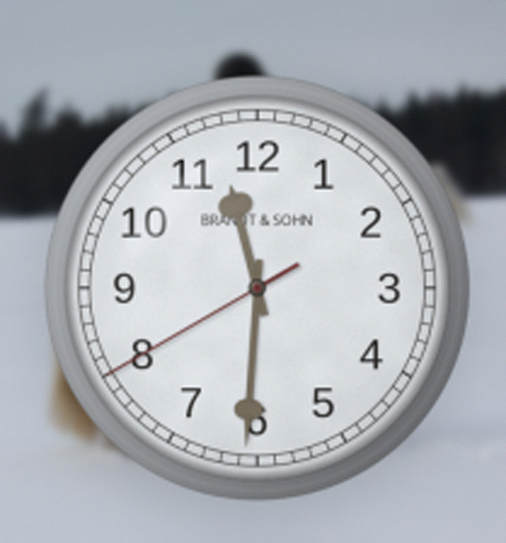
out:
11 h 30 min 40 s
